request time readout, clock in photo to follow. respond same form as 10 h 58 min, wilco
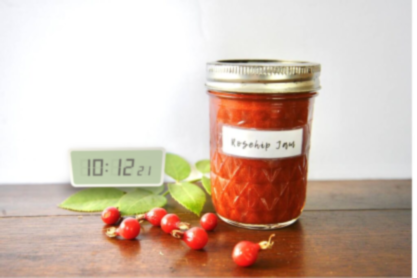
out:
10 h 12 min
